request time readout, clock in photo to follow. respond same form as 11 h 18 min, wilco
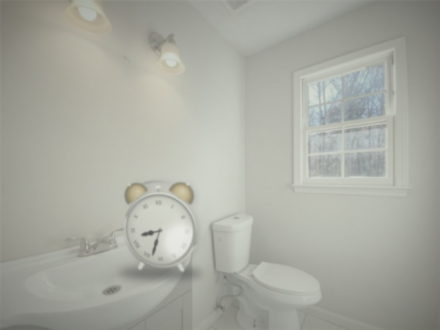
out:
8 h 33 min
